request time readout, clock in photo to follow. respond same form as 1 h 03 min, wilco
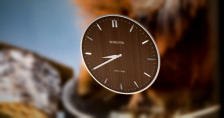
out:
8 h 40 min
